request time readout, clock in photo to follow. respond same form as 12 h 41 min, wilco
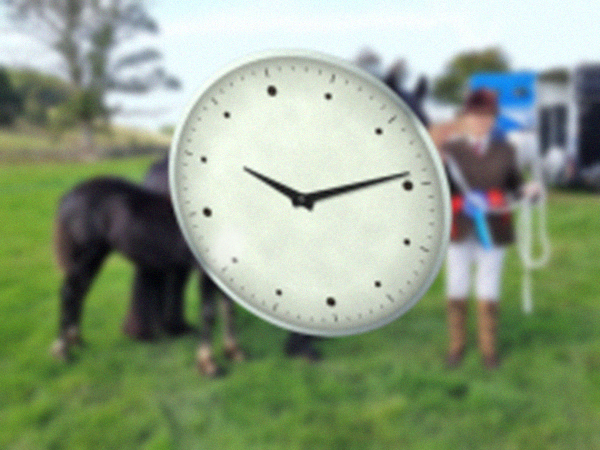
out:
10 h 14 min
